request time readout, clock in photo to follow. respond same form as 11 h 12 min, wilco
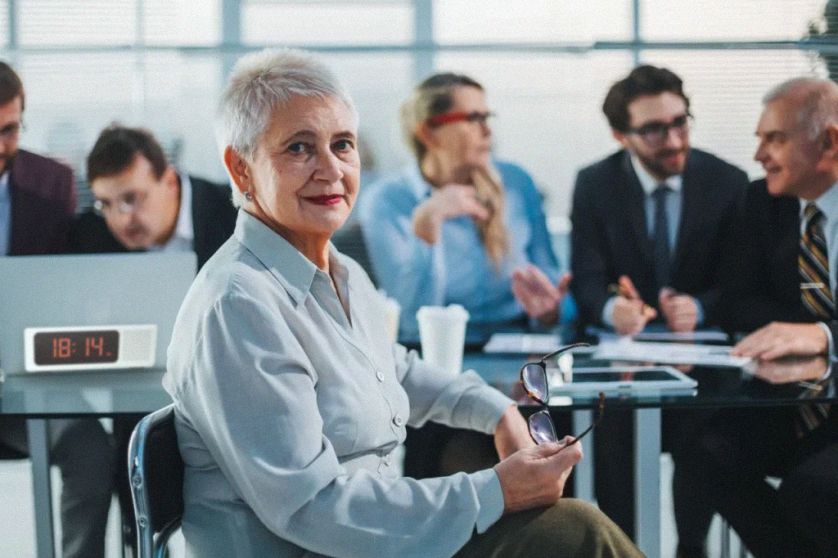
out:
18 h 14 min
